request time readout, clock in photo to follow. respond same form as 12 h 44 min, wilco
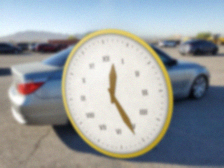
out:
12 h 26 min
